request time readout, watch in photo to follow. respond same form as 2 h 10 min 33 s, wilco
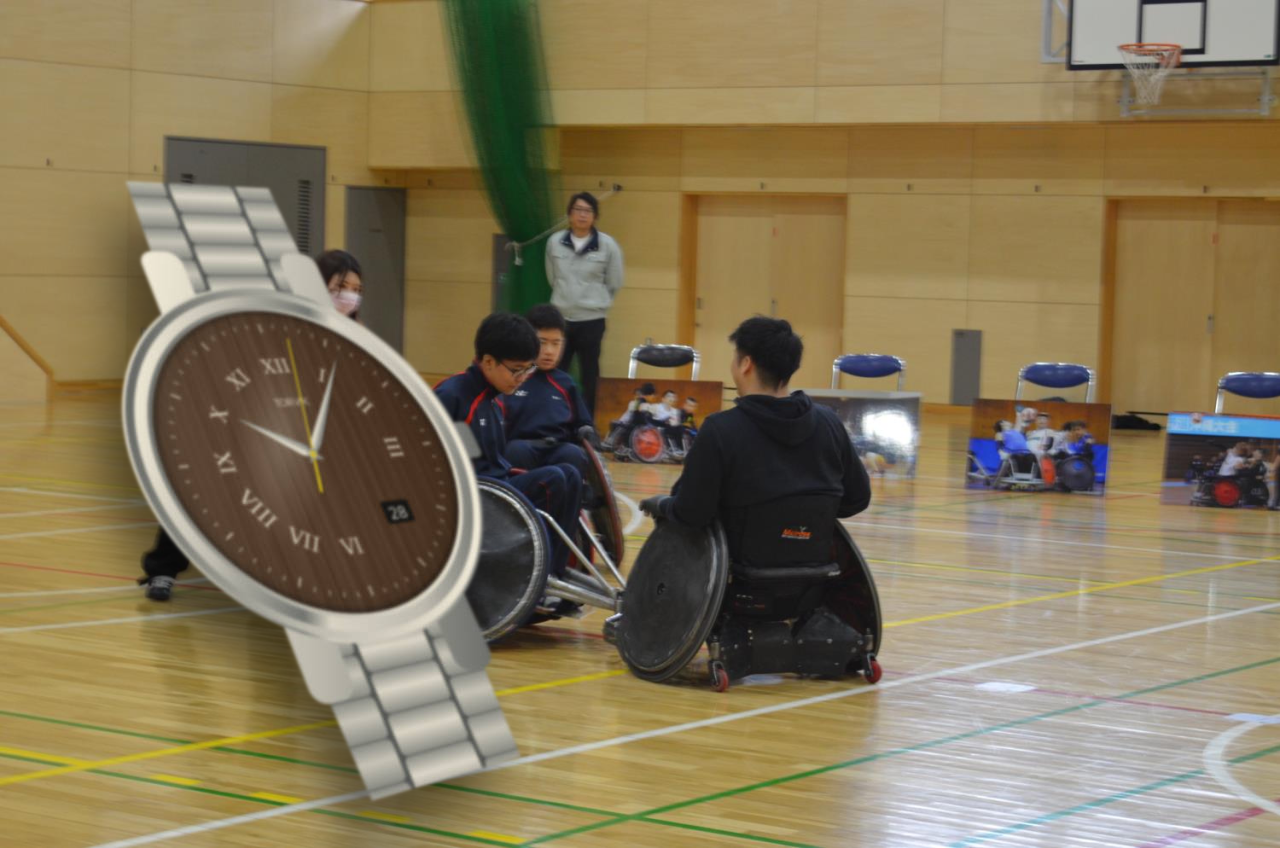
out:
10 h 06 min 02 s
